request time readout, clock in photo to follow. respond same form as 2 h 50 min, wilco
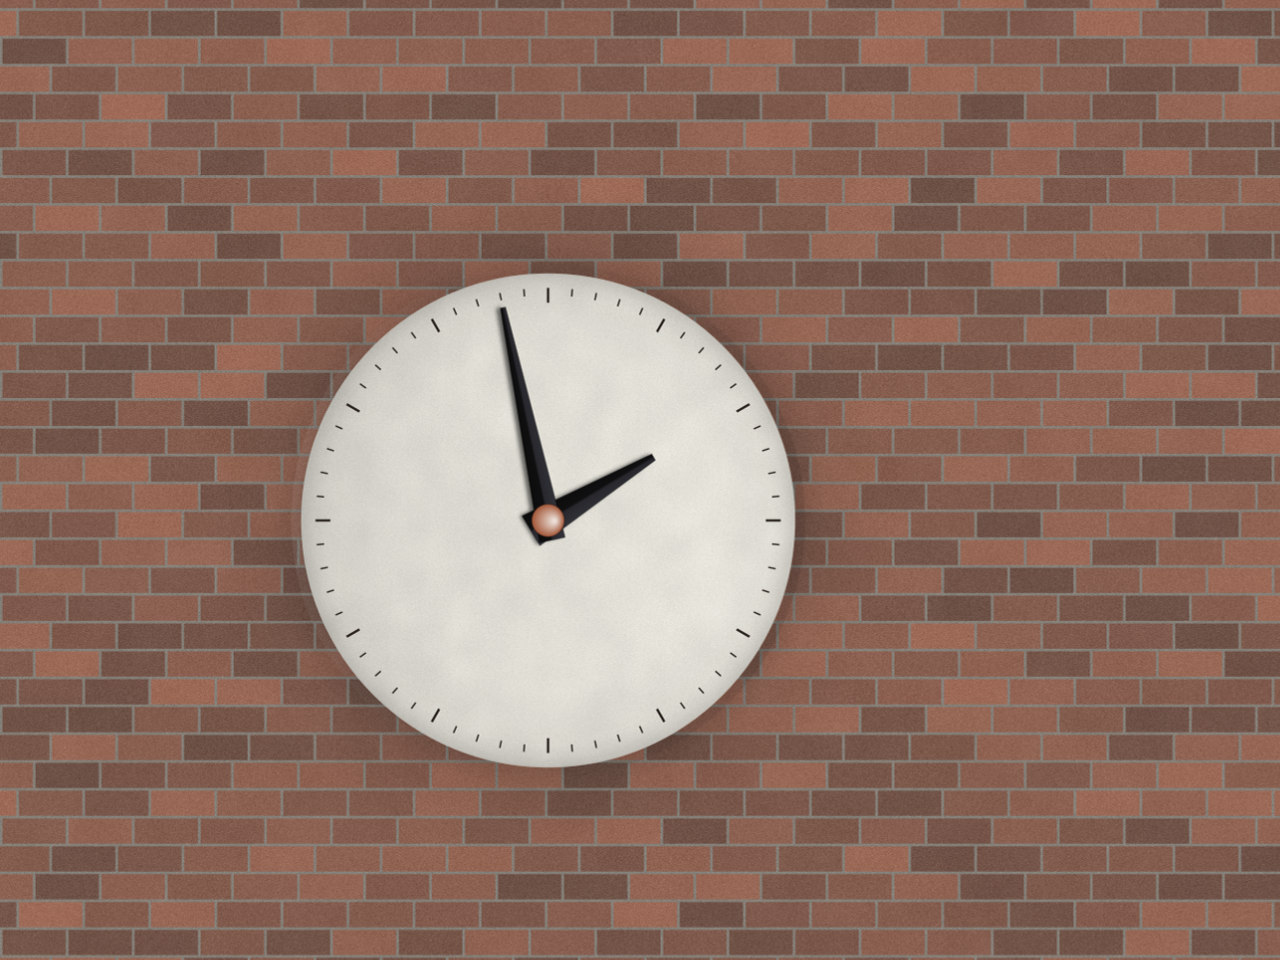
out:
1 h 58 min
